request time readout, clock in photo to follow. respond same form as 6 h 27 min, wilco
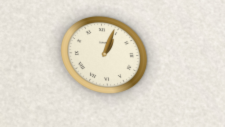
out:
1 h 04 min
